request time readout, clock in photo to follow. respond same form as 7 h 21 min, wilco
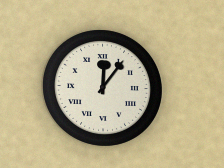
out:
12 h 06 min
